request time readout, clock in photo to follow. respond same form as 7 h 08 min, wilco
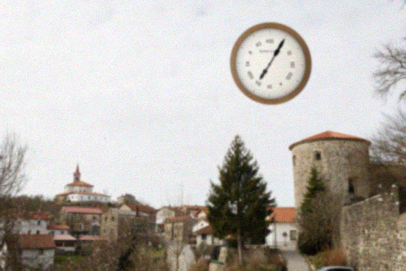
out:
7 h 05 min
